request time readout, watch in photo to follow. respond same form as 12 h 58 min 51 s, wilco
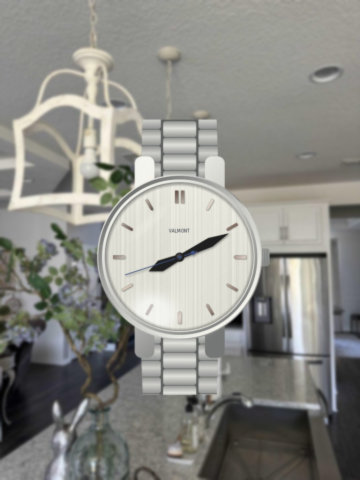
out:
8 h 10 min 42 s
